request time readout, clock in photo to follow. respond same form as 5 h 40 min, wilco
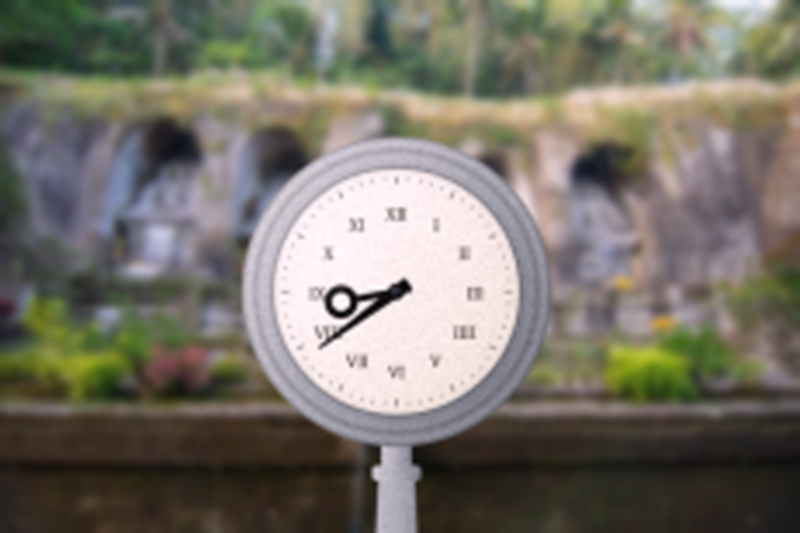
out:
8 h 39 min
